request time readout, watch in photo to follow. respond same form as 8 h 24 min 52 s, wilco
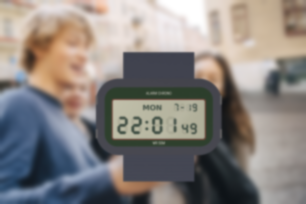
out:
22 h 01 min 49 s
